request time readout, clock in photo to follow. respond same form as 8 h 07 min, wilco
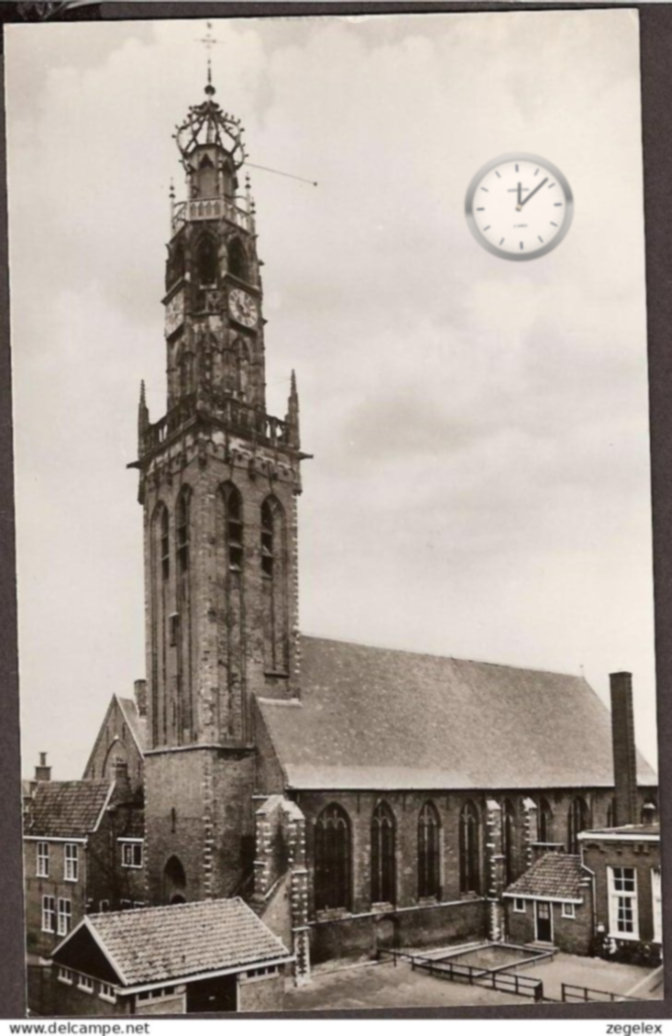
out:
12 h 08 min
